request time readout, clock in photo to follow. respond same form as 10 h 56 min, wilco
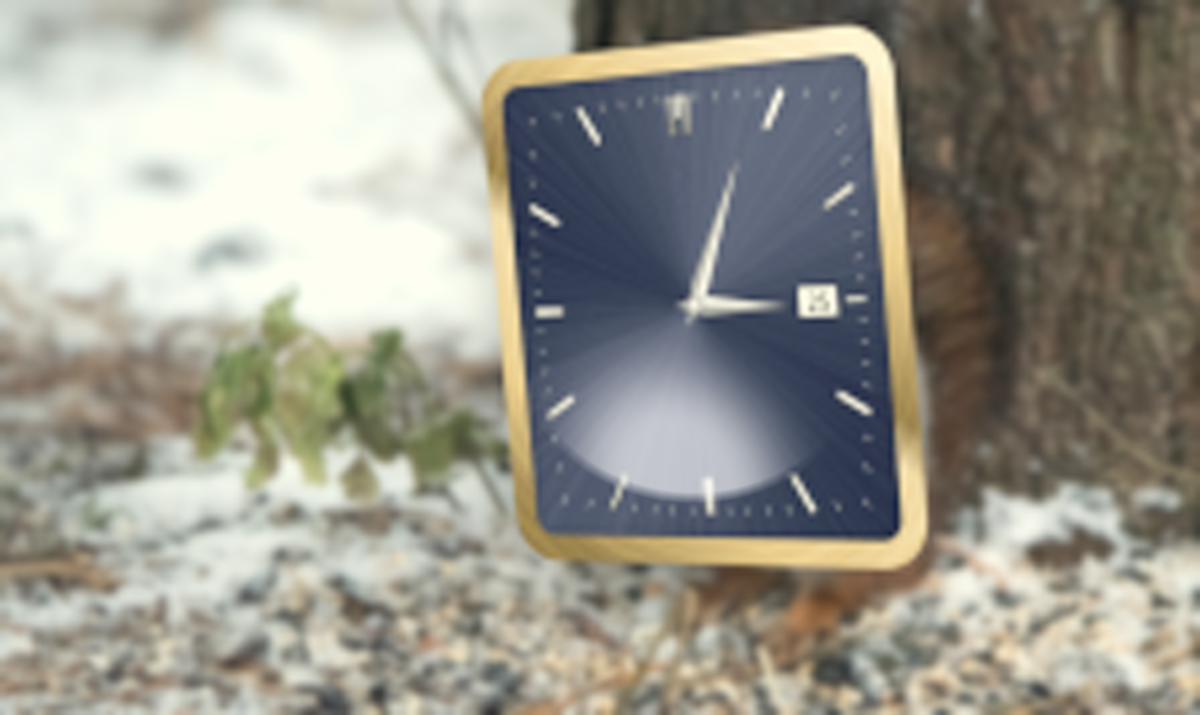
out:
3 h 04 min
